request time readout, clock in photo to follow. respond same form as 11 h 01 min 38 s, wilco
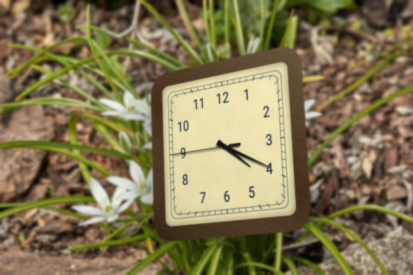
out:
4 h 19 min 45 s
